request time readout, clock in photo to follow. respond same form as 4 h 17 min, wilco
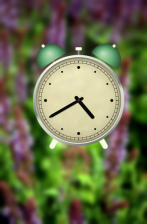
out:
4 h 40 min
